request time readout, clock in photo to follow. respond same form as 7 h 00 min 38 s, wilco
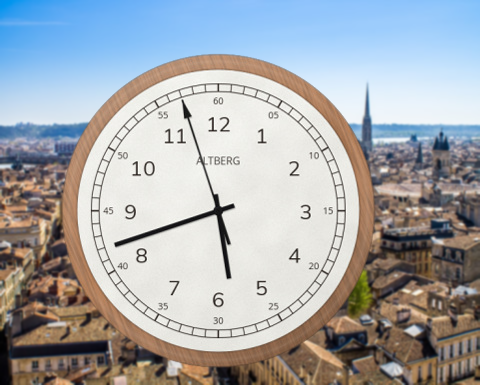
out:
5 h 41 min 57 s
